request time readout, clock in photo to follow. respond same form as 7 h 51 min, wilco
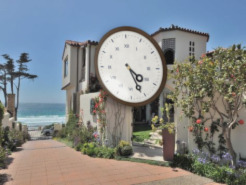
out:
4 h 26 min
